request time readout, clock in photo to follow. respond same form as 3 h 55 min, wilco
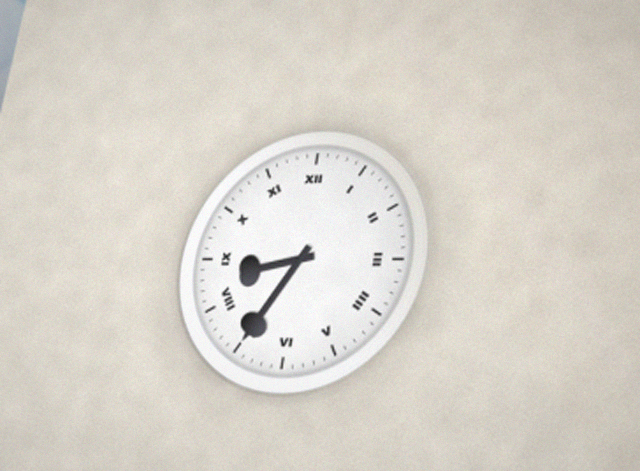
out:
8 h 35 min
